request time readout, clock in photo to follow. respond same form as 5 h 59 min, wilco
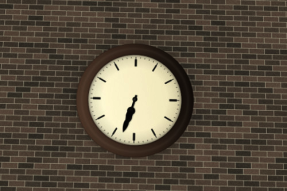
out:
6 h 33 min
